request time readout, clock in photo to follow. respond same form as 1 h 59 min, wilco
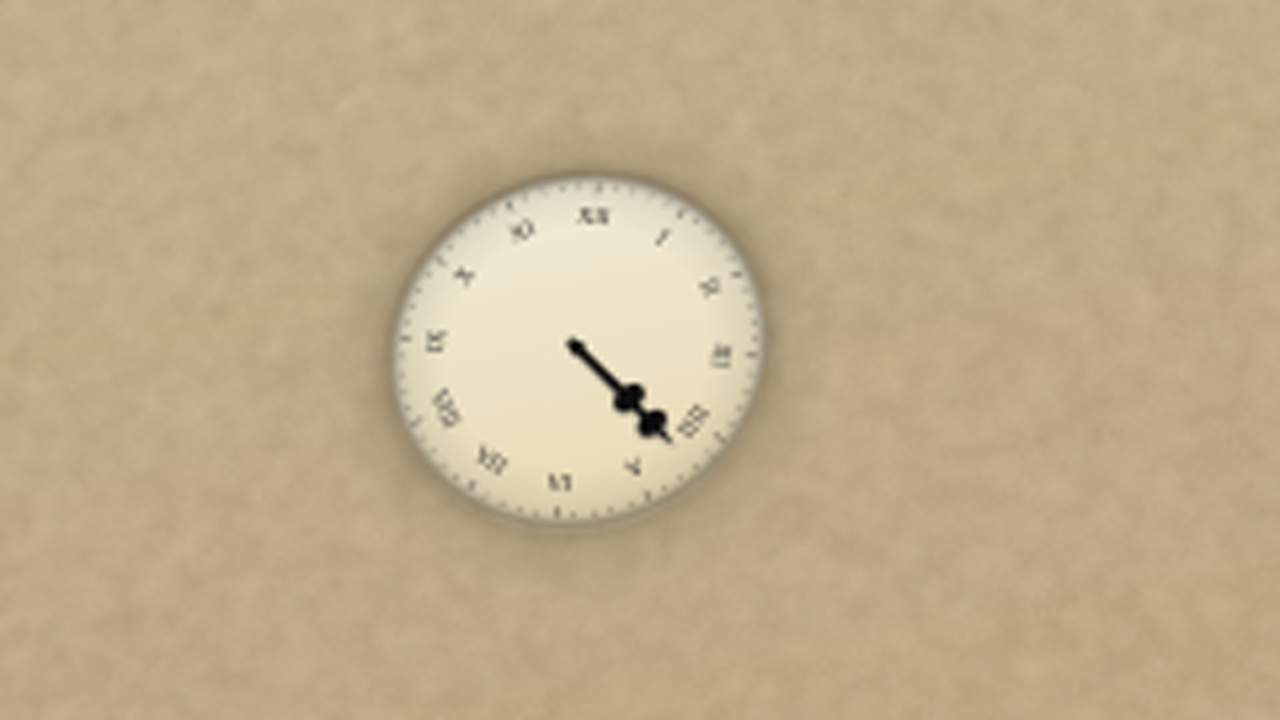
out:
4 h 22 min
